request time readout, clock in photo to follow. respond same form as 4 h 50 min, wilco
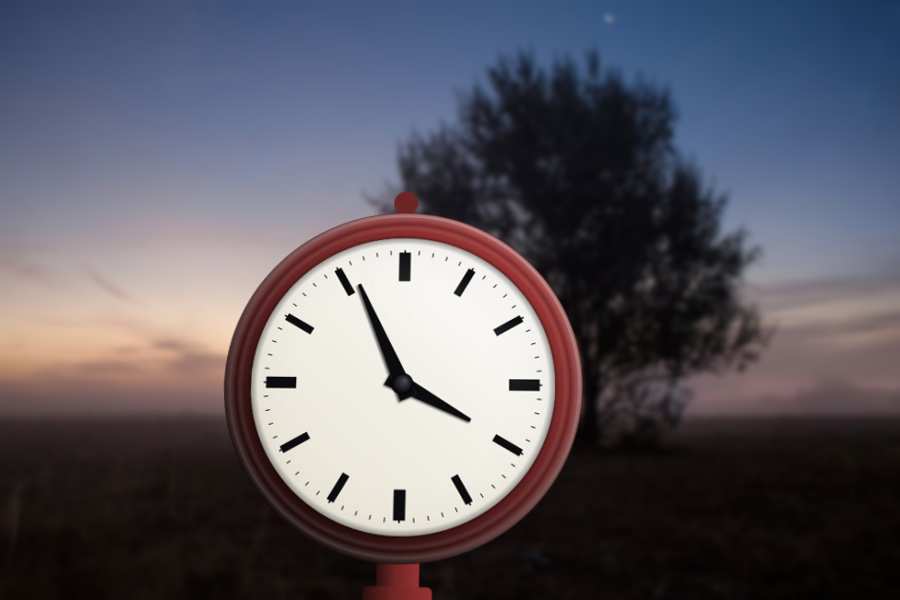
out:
3 h 56 min
